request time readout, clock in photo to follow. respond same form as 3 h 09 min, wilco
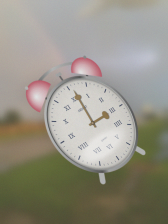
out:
3 h 01 min
